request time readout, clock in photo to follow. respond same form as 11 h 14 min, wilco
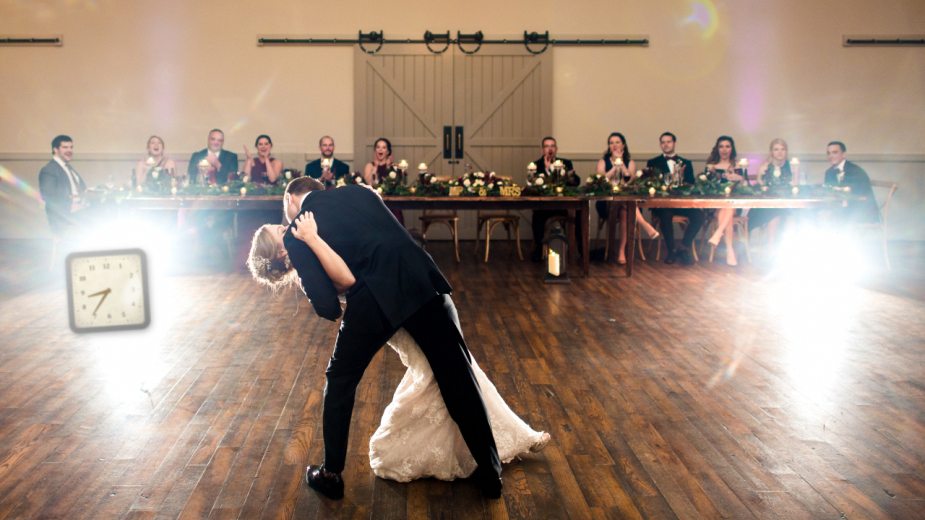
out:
8 h 36 min
